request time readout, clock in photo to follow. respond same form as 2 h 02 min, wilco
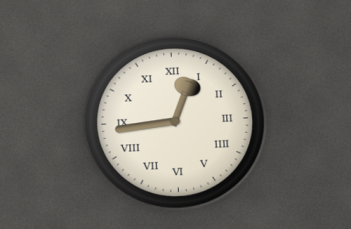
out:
12 h 44 min
